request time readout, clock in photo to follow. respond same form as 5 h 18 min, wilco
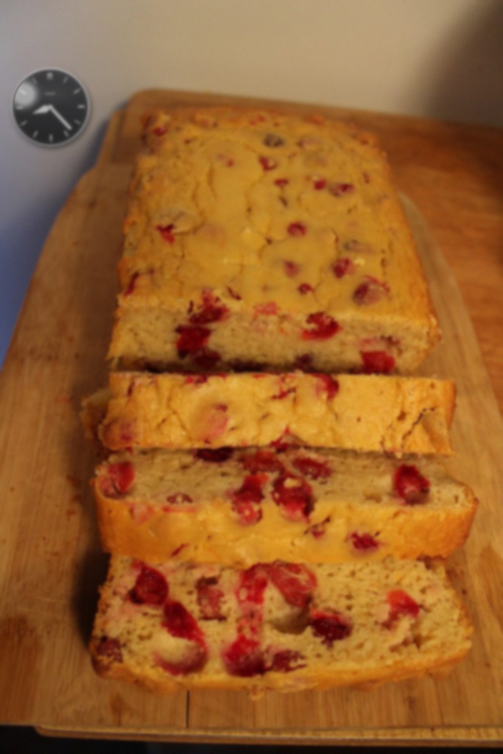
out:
8 h 23 min
